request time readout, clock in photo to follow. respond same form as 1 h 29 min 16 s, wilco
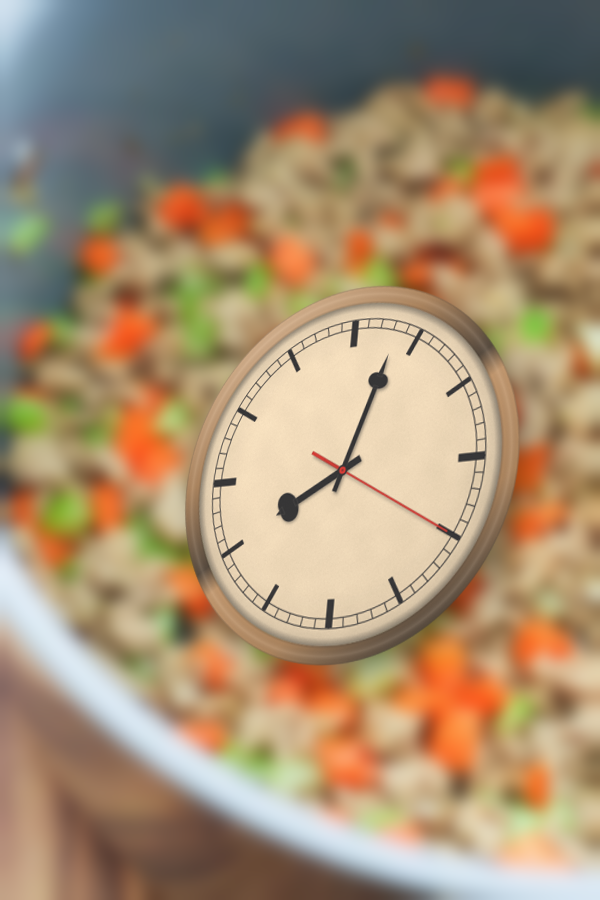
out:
8 h 03 min 20 s
